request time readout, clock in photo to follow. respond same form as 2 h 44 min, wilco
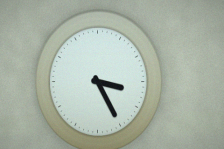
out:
3 h 25 min
